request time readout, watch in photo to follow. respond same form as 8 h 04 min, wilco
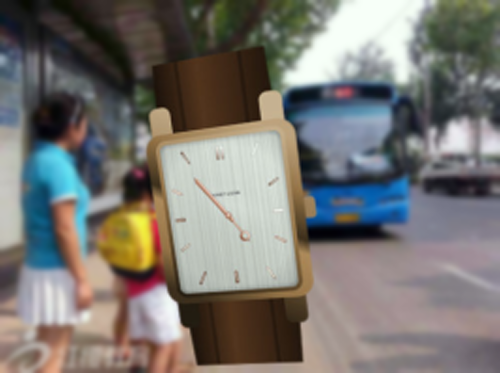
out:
4 h 54 min
